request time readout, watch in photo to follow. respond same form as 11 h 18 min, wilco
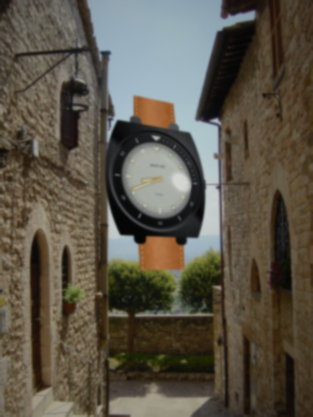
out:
8 h 41 min
